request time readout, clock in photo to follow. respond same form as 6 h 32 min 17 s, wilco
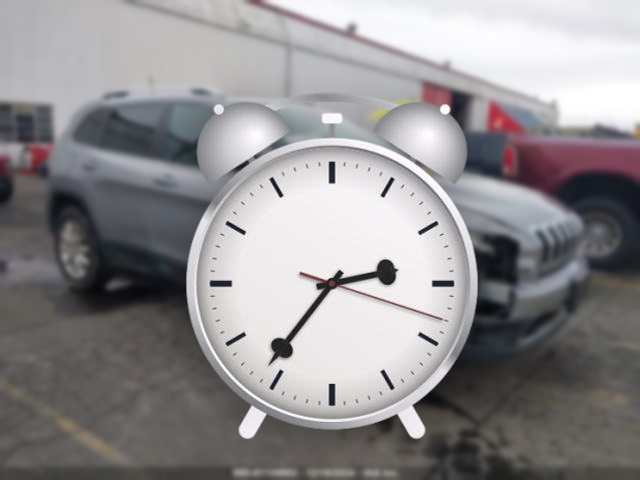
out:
2 h 36 min 18 s
